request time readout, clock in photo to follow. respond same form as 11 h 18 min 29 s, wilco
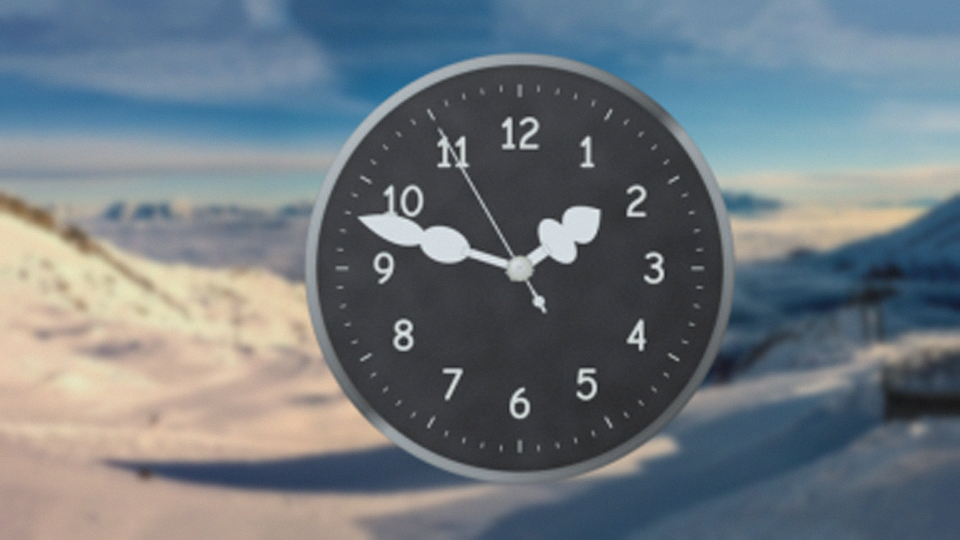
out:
1 h 47 min 55 s
